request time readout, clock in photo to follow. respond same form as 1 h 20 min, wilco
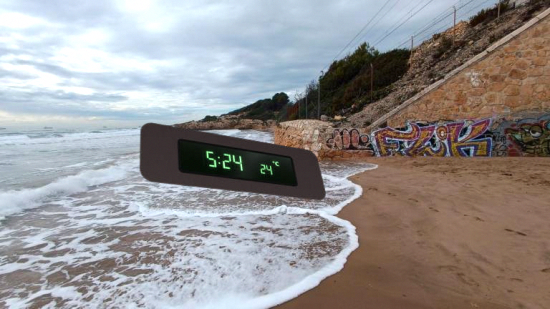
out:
5 h 24 min
